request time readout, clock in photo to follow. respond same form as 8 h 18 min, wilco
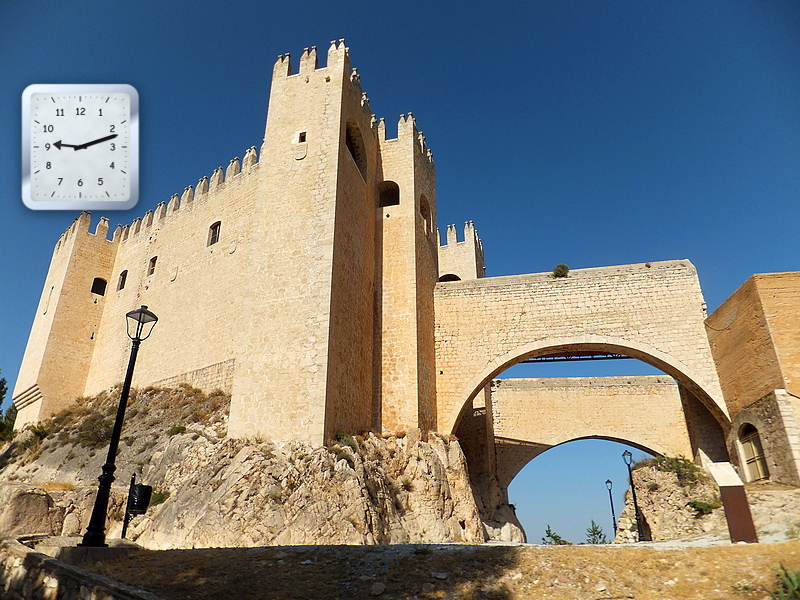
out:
9 h 12 min
